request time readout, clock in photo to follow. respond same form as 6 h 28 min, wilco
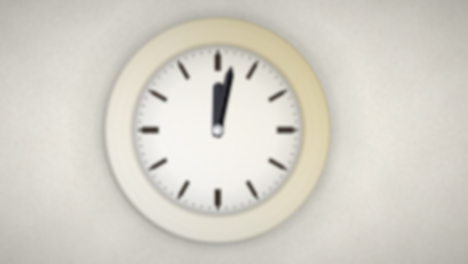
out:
12 h 02 min
